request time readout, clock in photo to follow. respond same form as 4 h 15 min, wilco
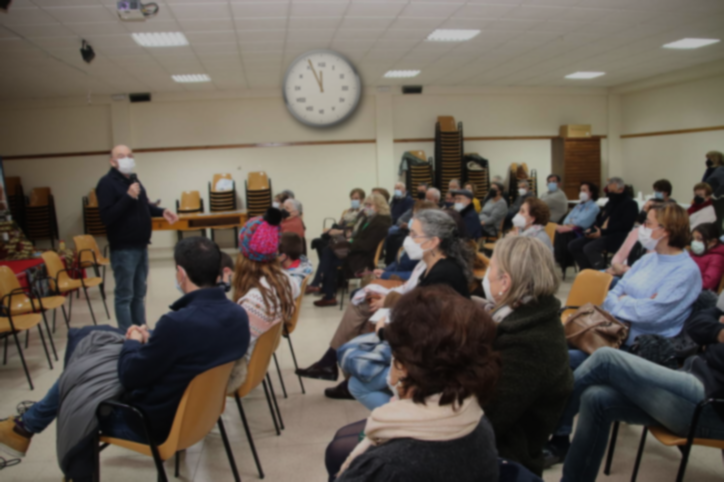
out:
11 h 56 min
